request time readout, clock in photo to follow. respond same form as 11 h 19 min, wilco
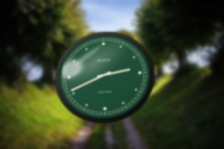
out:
2 h 41 min
